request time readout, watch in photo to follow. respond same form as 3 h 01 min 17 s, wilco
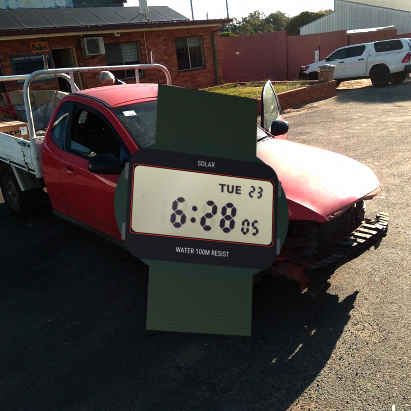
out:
6 h 28 min 05 s
